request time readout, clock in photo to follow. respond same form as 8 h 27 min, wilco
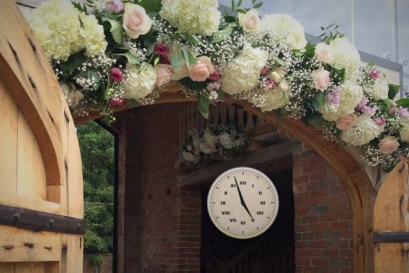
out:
4 h 57 min
